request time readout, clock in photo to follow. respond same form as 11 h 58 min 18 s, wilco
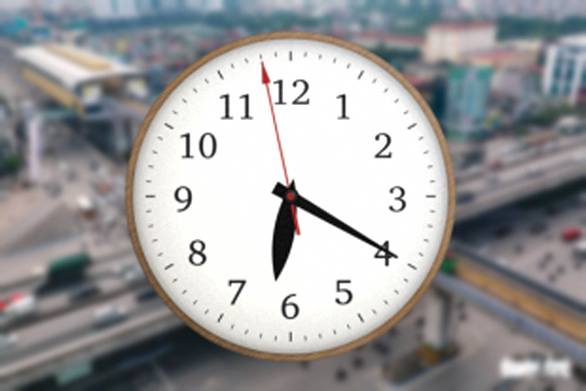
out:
6 h 19 min 58 s
